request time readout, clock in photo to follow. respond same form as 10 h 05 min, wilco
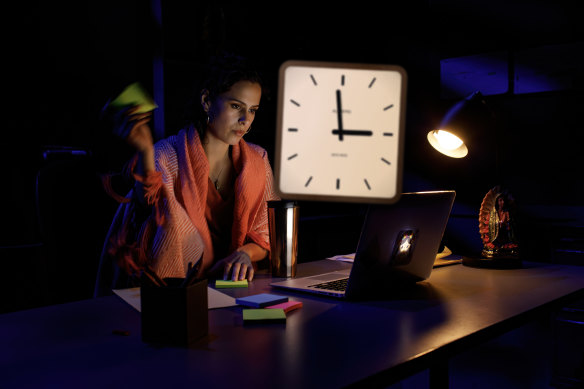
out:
2 h 59 min
